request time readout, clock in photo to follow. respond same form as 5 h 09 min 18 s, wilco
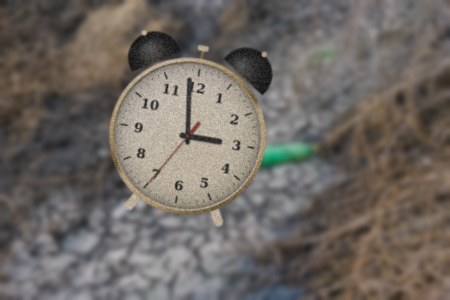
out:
2 h 58 min 35 s
